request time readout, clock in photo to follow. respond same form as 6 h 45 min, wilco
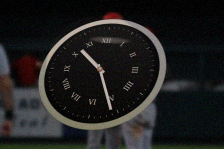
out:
10 h 26 min
